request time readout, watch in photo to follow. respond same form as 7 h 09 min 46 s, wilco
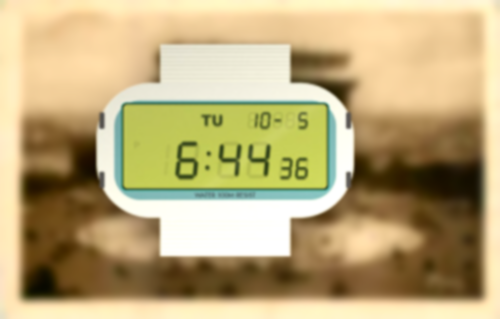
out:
6 h 44 min 36 s
